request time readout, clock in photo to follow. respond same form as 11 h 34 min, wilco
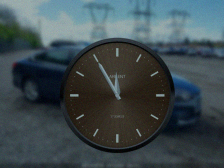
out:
11 h 55 min
